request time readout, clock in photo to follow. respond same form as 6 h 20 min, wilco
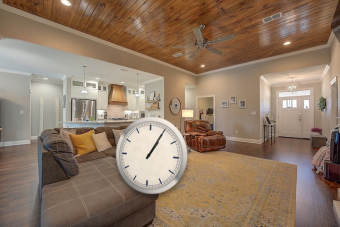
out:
1 h 05 min
